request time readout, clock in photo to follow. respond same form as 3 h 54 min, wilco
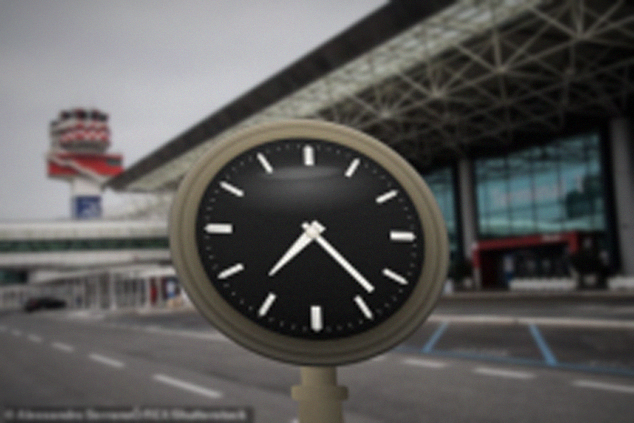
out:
7 h 23 min
